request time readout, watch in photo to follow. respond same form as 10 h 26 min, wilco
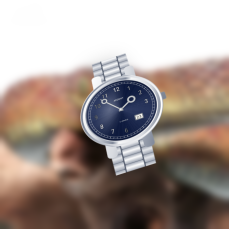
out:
1 h 53 min
